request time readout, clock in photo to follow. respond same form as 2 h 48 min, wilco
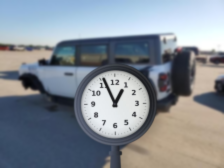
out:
12 h 56 min
